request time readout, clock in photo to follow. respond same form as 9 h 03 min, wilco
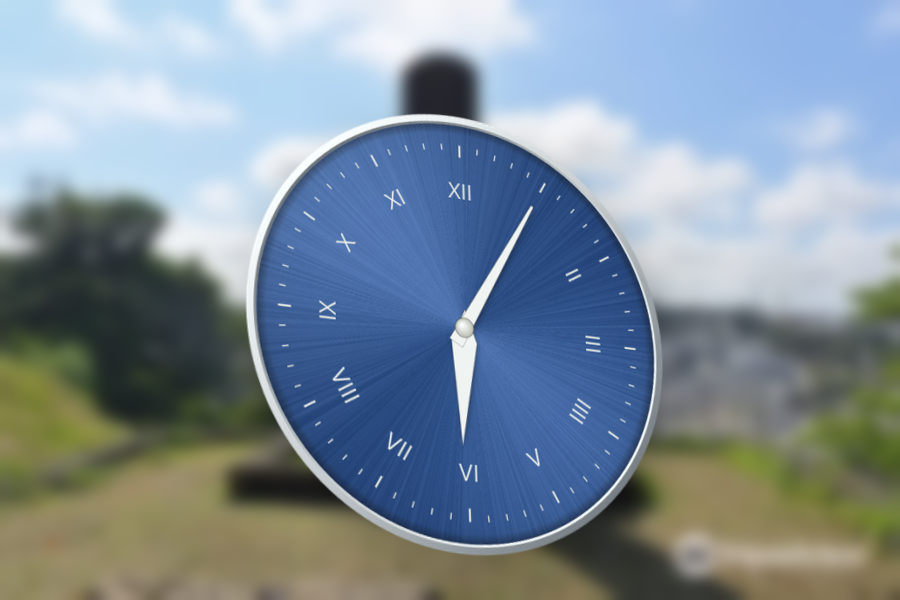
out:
6 h 05 min
